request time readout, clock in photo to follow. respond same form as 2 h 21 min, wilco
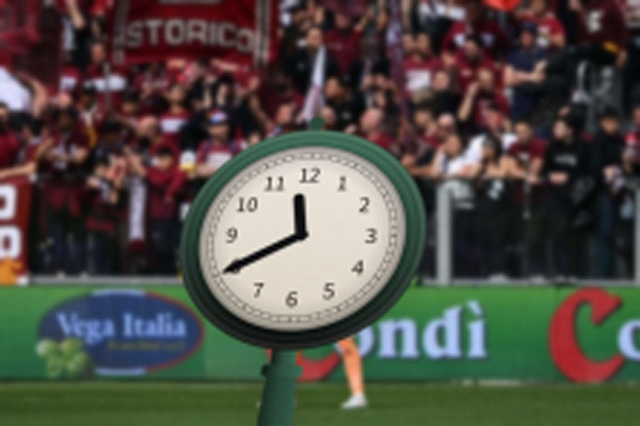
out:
11 h 40 min
